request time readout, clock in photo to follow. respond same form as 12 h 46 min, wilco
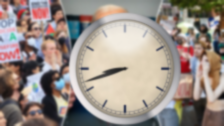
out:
8 h 42 min
